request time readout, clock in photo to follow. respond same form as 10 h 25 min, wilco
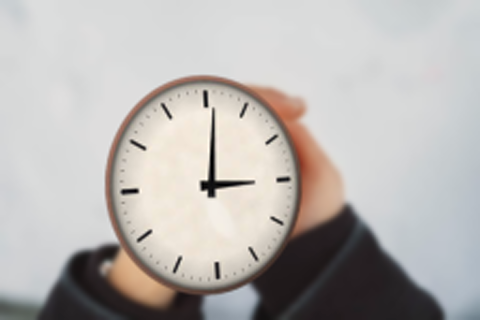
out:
3 h 01 min
